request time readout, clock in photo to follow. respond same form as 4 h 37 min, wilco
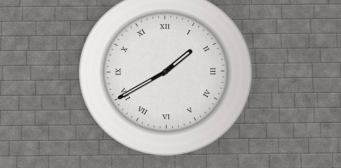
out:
1 h 40 min
